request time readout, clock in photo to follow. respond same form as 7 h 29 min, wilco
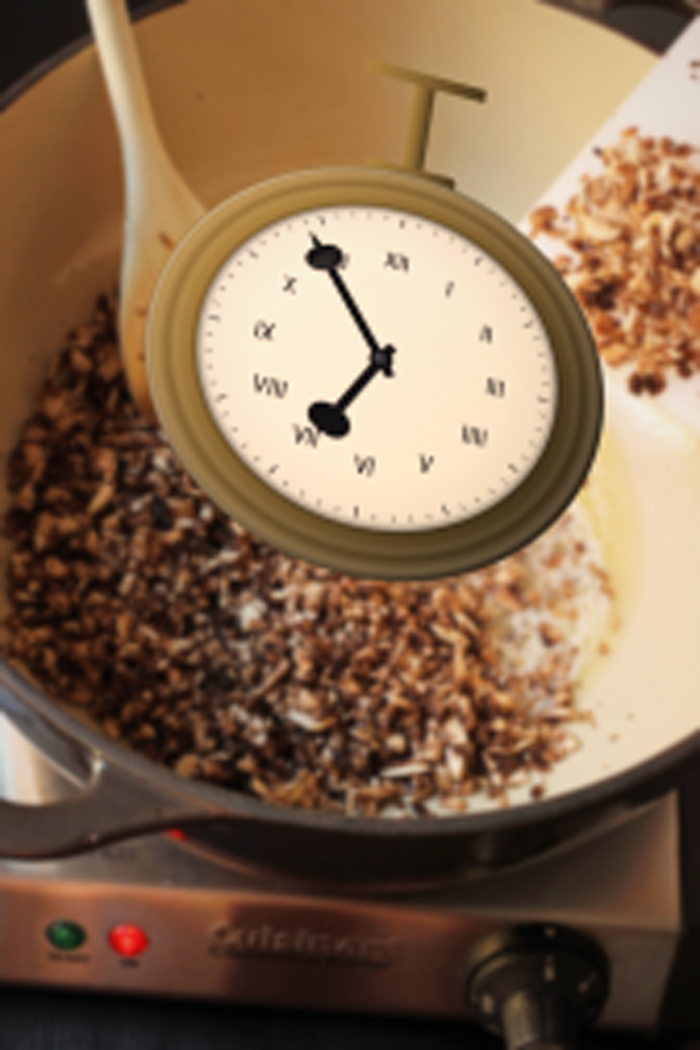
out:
6 h 54 min
